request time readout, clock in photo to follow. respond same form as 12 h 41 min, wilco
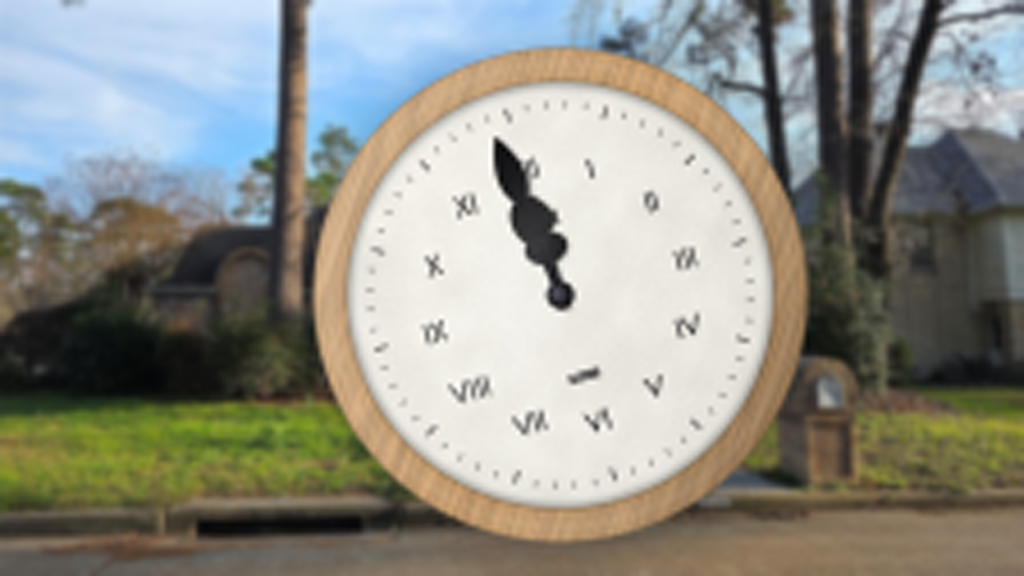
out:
11 h 59 min
